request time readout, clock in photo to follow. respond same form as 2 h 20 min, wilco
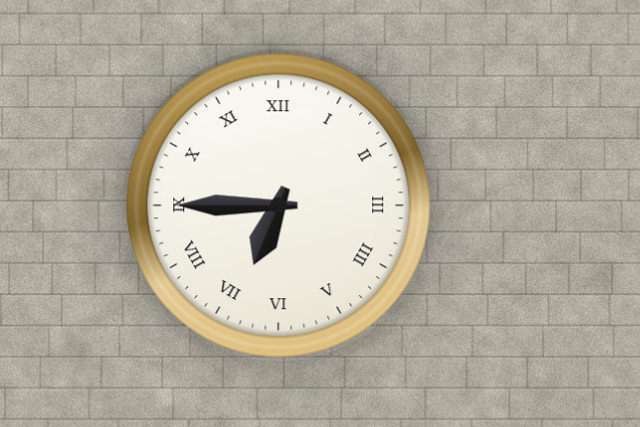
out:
6 h 45 min
